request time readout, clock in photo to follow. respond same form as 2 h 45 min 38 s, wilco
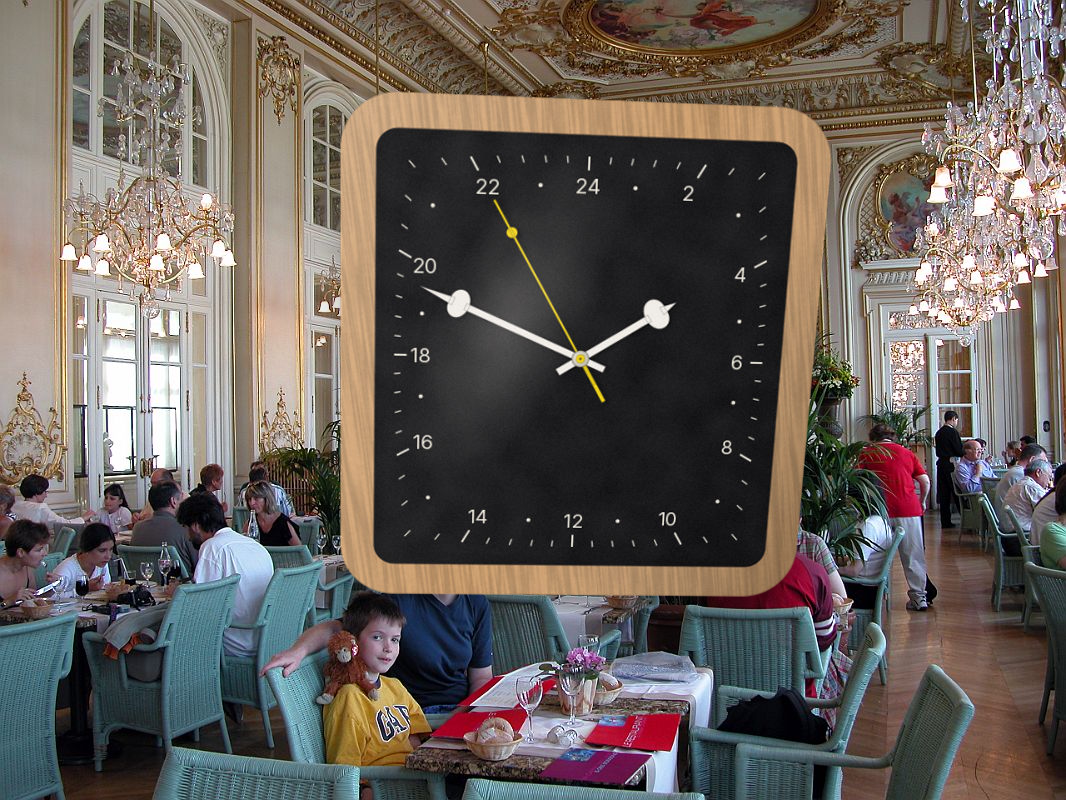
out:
3 h 48 min 55 s
